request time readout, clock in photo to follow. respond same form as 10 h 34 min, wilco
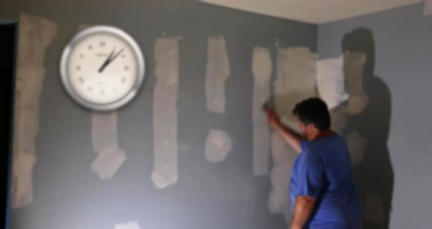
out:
1 h 08 min
